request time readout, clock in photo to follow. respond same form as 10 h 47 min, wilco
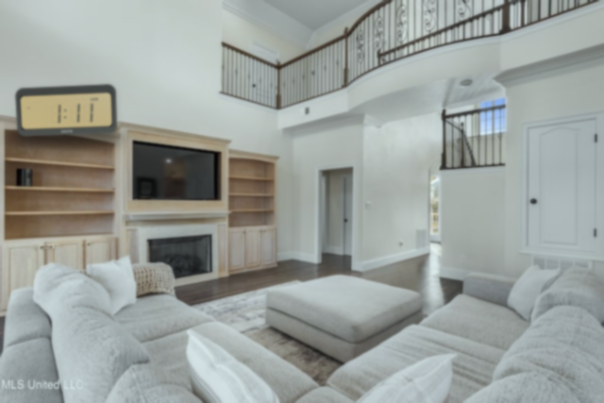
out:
1 h 11 min
